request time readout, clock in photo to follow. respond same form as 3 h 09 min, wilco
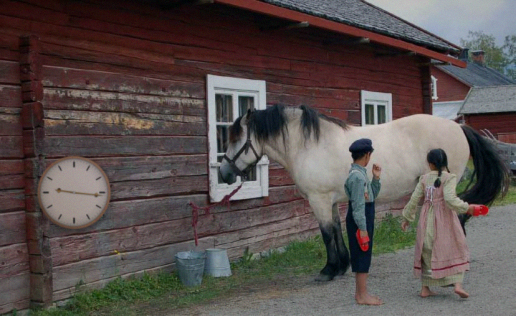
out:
9 h 16 min
